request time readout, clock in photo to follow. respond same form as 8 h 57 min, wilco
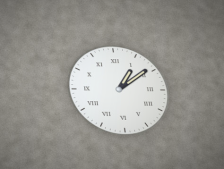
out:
1 h 09 min
